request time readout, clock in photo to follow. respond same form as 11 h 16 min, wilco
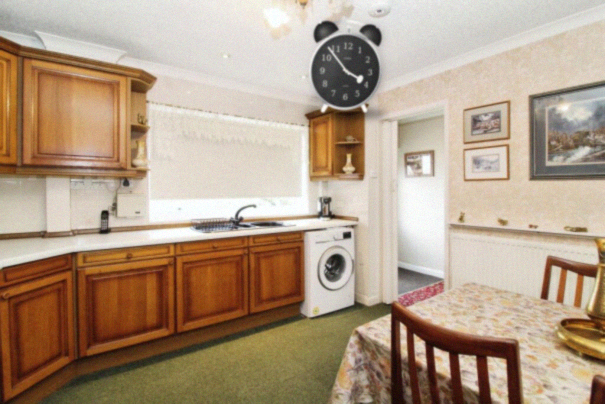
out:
3 h 53 min
